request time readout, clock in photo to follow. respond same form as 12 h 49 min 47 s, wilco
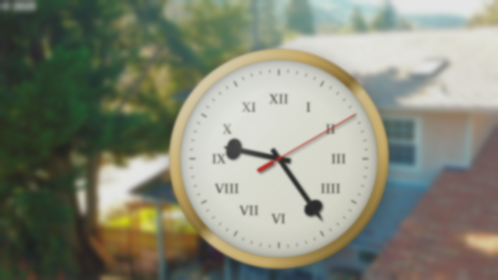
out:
9 h 24 min 10 s
